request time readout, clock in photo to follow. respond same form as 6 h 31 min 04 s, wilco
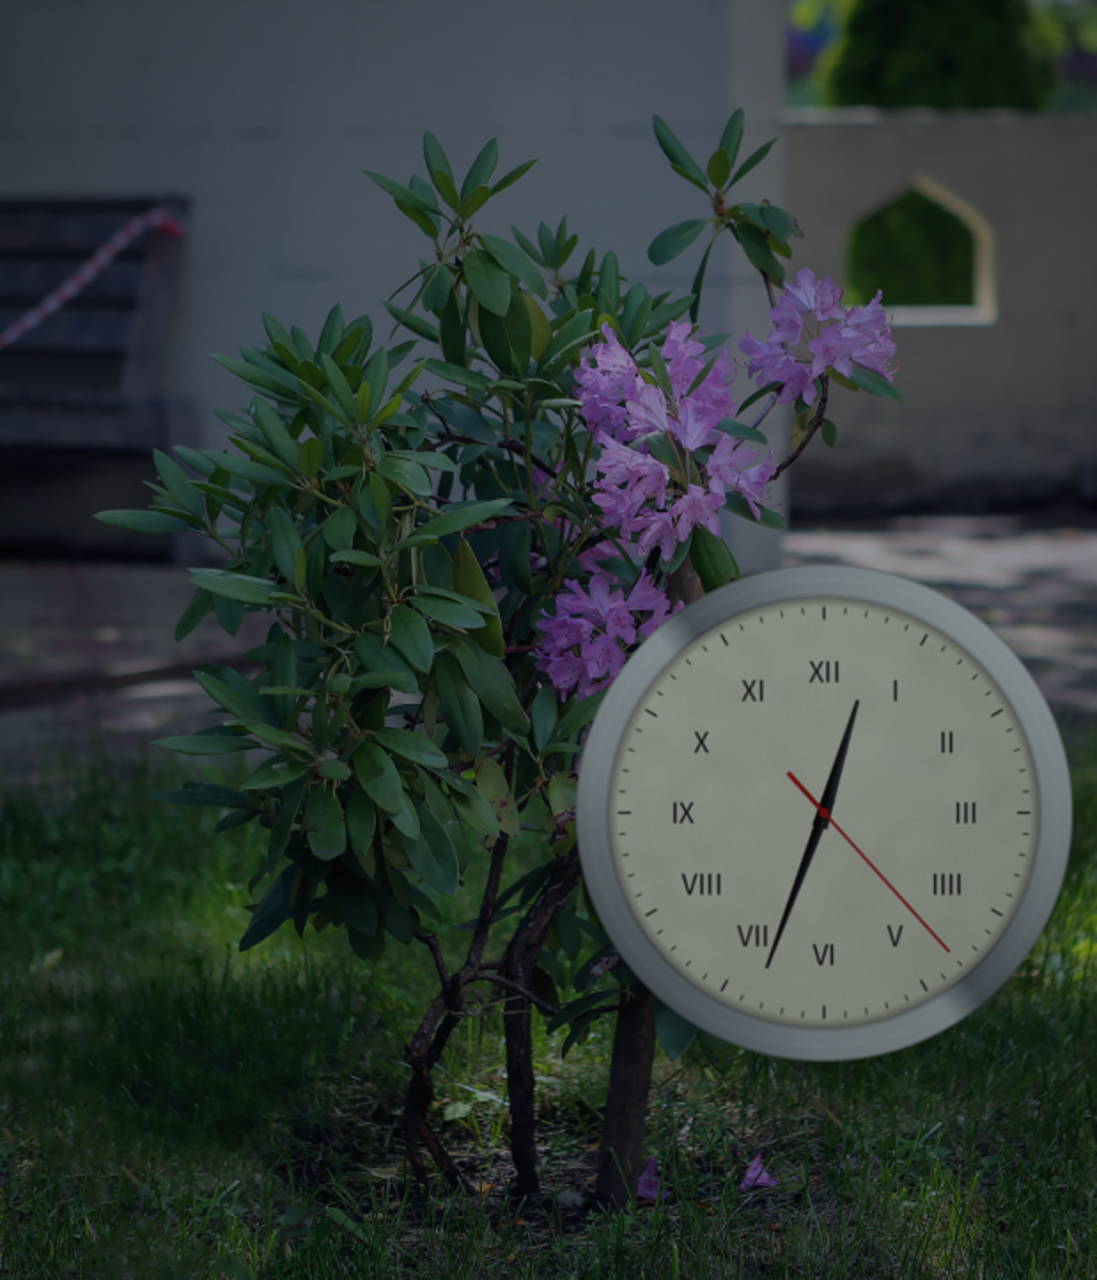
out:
12 h 33 min 23 s
